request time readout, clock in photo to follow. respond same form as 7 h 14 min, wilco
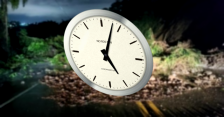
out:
5 h 03 min
